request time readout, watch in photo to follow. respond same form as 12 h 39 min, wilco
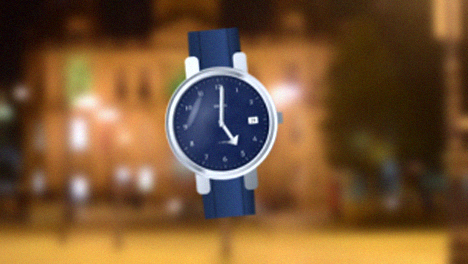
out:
5 h 01 min
